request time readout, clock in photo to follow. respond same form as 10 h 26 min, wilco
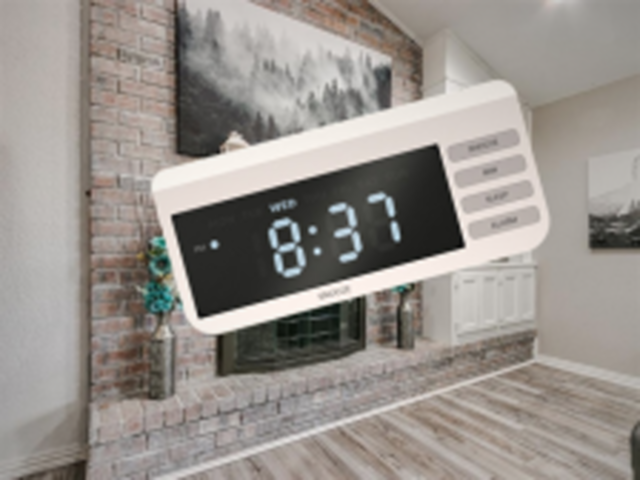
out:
8 h 37 min
